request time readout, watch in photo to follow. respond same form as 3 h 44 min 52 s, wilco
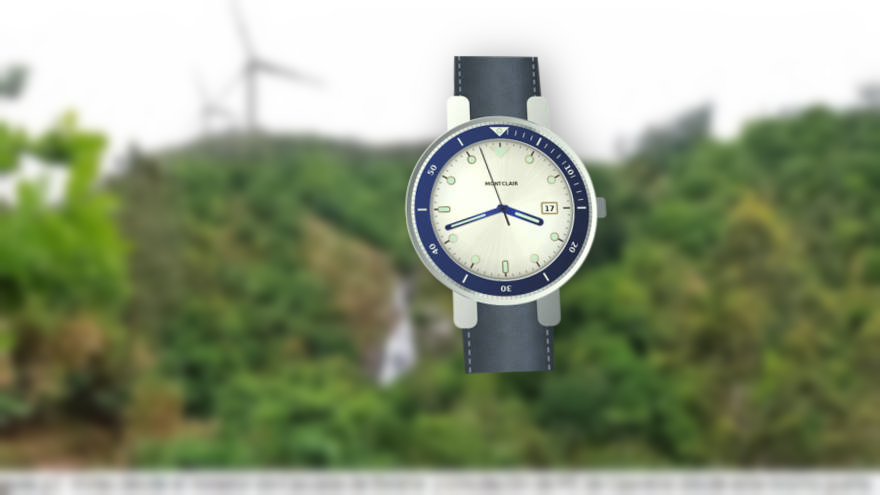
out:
3 h 41 min 57 s
